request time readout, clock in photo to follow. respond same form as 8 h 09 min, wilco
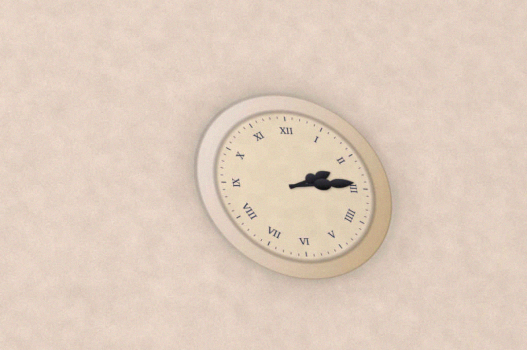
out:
2 h 14 min
